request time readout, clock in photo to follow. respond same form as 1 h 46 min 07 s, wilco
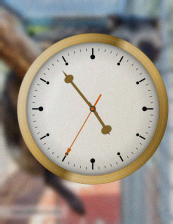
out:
4 h 53 min 35 s
